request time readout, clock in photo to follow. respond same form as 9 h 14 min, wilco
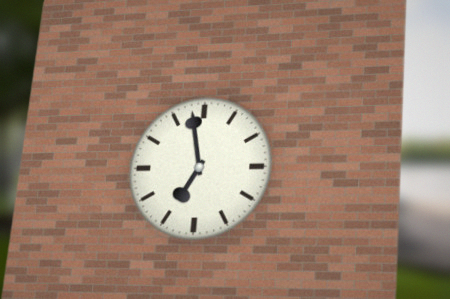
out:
6 h 58 min
